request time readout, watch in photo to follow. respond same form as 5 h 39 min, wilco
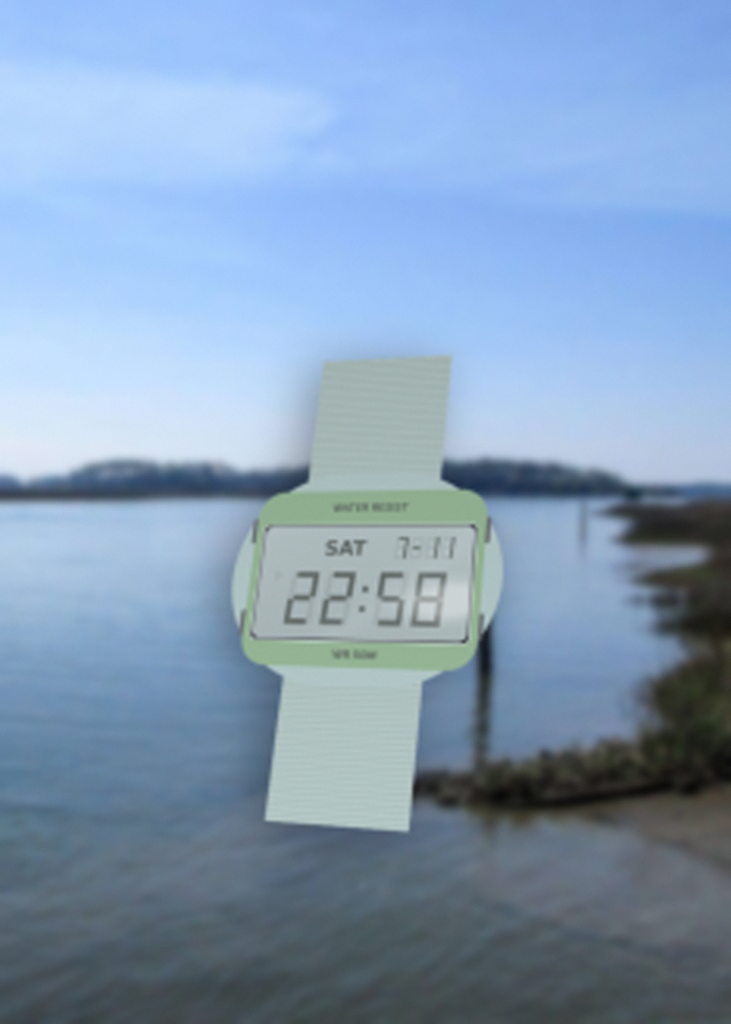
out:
22 h 58 min
